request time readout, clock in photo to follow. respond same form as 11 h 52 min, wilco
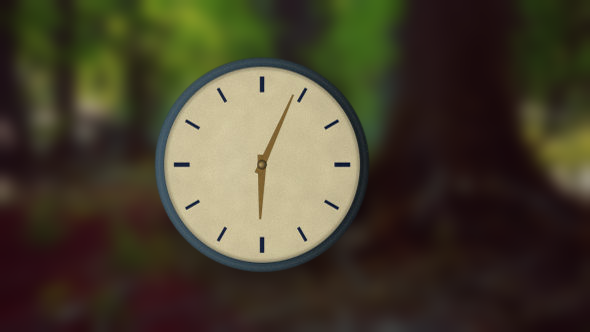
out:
6 h 04 min
